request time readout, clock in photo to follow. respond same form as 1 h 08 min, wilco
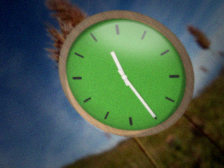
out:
11 h 25 min
